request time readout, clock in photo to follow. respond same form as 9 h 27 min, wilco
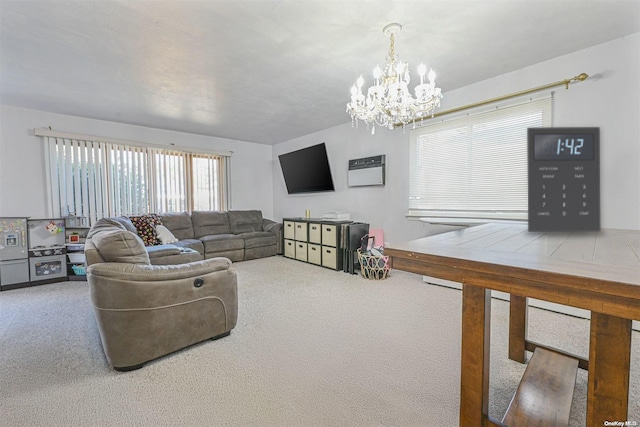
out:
1 h 42 min
